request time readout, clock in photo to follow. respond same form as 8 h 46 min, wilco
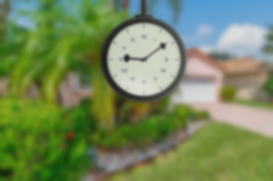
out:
9 h 09 min
